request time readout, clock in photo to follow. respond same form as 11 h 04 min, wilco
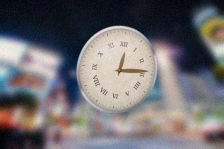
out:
12 h 14 min
